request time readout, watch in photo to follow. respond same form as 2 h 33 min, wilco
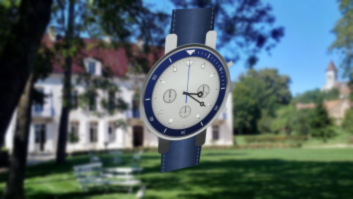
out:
3 h 21 min
